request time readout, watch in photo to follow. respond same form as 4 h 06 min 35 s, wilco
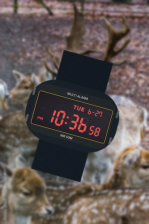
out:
10 h 36 min 58 s
